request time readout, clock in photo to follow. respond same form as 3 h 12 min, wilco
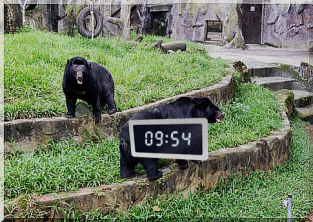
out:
9 h 54 min
